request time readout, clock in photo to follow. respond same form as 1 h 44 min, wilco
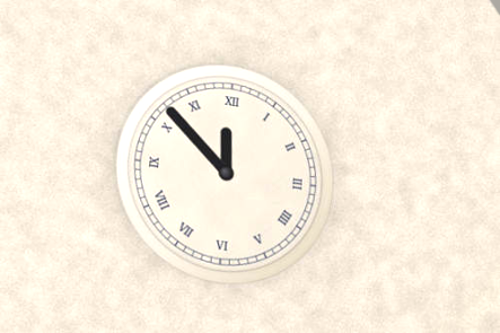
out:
11 h 52 min
